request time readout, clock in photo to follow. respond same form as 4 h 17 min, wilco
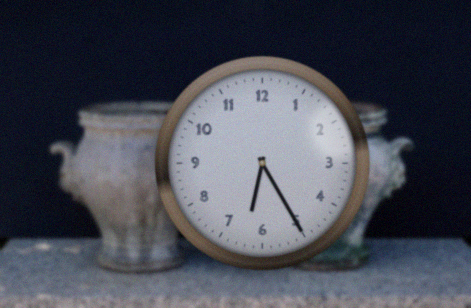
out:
6 h 25 min
